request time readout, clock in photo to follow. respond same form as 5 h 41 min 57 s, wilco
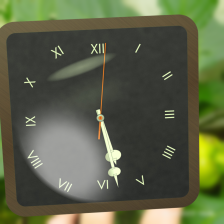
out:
5 h 28 min 01 s
